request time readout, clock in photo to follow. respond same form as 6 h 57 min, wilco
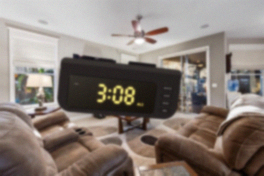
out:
3 h 08 min
